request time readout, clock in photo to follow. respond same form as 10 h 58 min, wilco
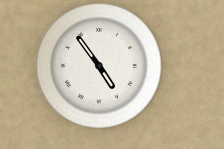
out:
4 h 54 min
